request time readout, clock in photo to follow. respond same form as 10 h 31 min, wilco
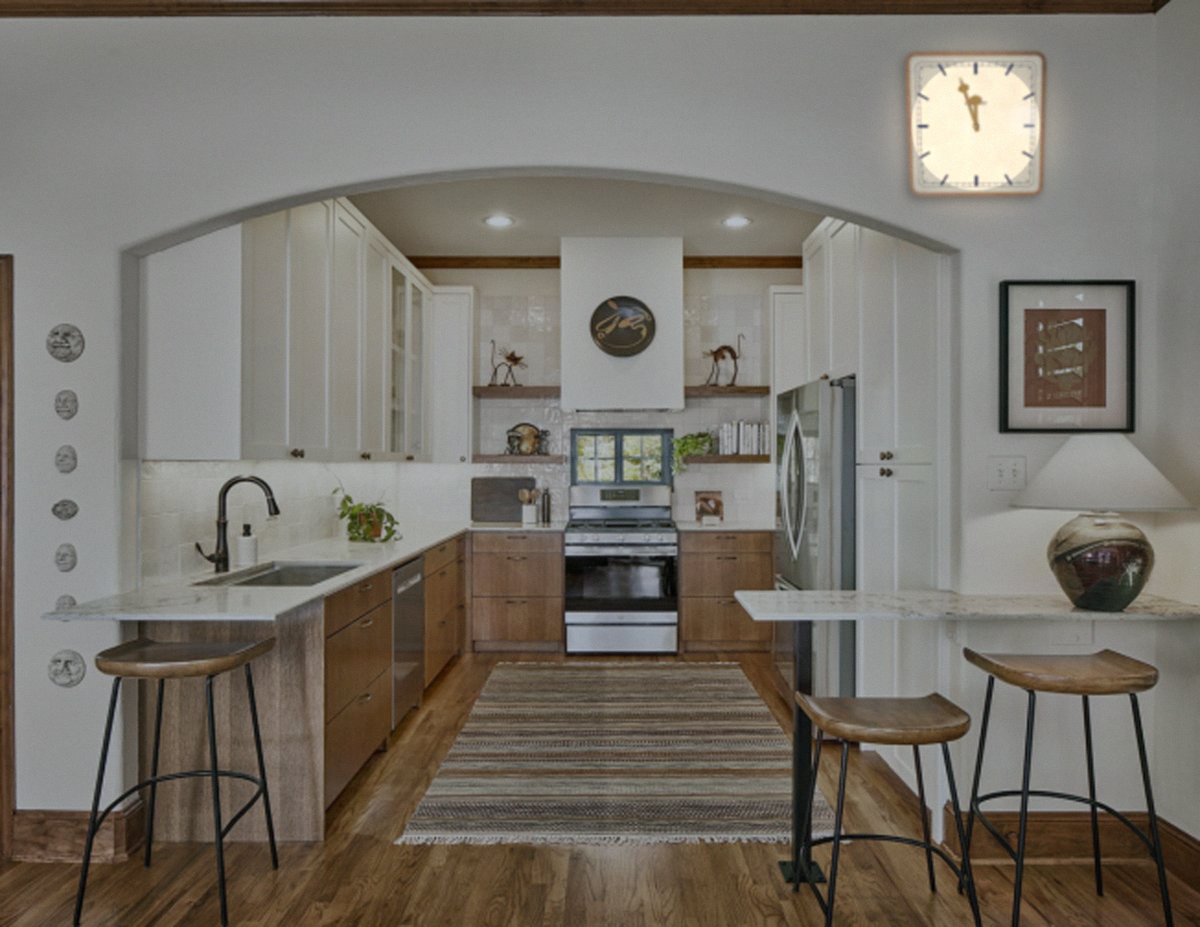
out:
11 h 57 min
